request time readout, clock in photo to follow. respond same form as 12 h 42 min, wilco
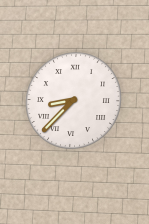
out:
8 h 37 min
